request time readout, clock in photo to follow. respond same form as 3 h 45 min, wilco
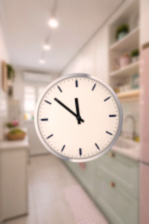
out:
11 h 52 min
